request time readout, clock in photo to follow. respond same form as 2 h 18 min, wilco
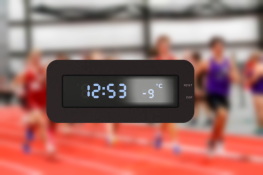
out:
12 h 53 min
